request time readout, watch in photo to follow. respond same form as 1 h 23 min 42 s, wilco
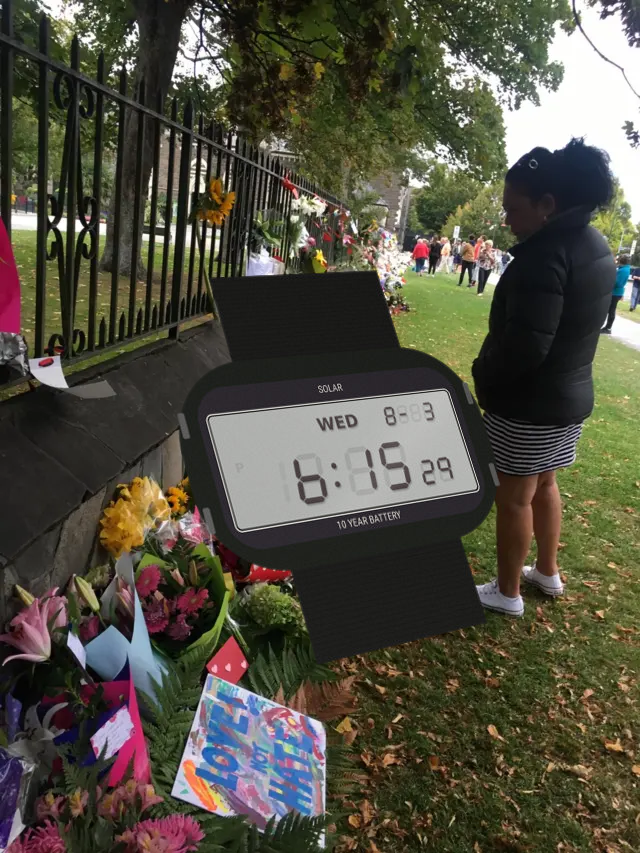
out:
6 h 15 min 29 s
